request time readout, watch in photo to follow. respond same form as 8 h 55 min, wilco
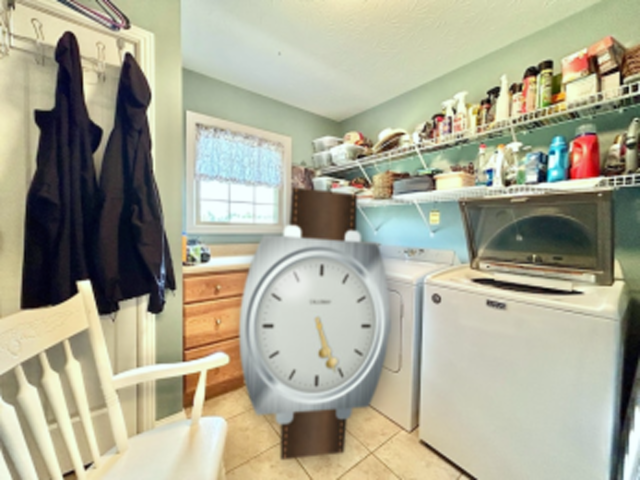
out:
5 h 26 min
